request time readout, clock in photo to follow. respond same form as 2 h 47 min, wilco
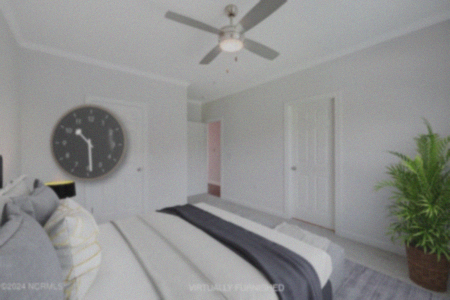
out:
10 h 29 min
